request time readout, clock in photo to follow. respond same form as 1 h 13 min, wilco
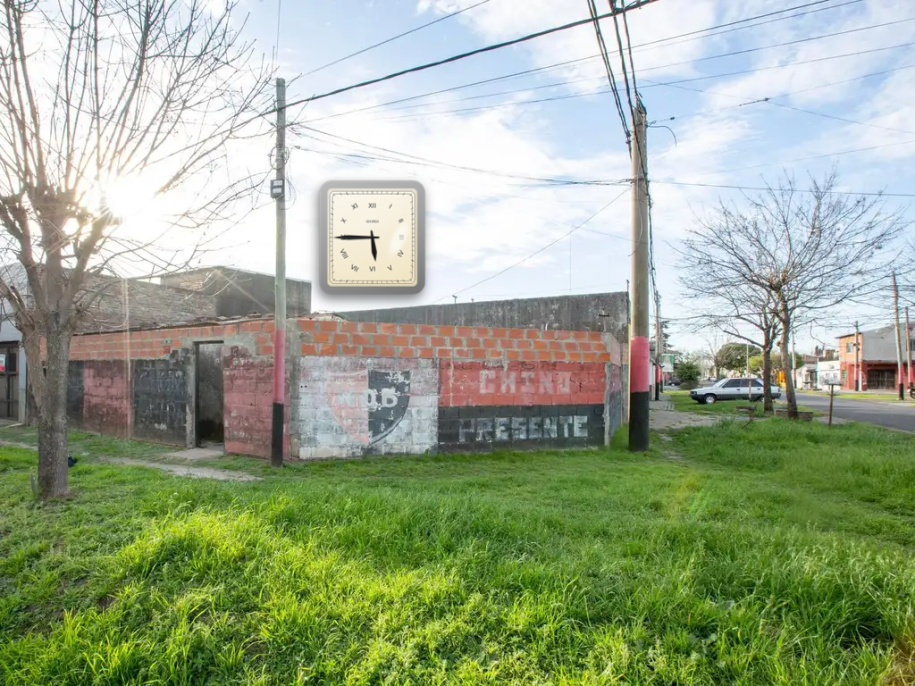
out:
5 h 45 min
